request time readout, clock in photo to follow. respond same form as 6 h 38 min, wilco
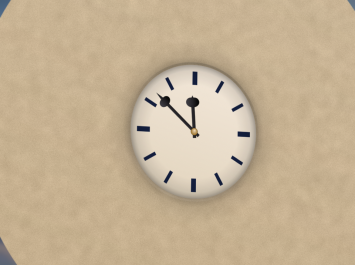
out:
11 h 52 min
